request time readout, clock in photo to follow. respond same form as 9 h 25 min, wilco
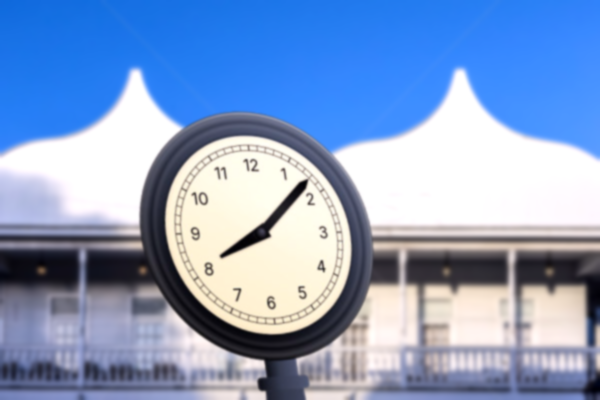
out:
8 h 08 min
